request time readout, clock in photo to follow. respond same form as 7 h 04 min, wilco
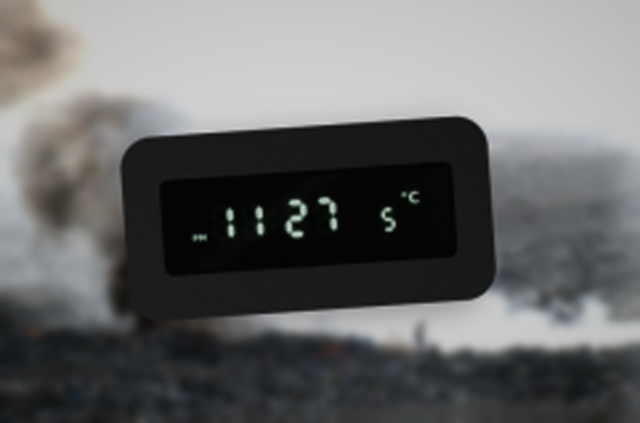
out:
11 h 27 min
